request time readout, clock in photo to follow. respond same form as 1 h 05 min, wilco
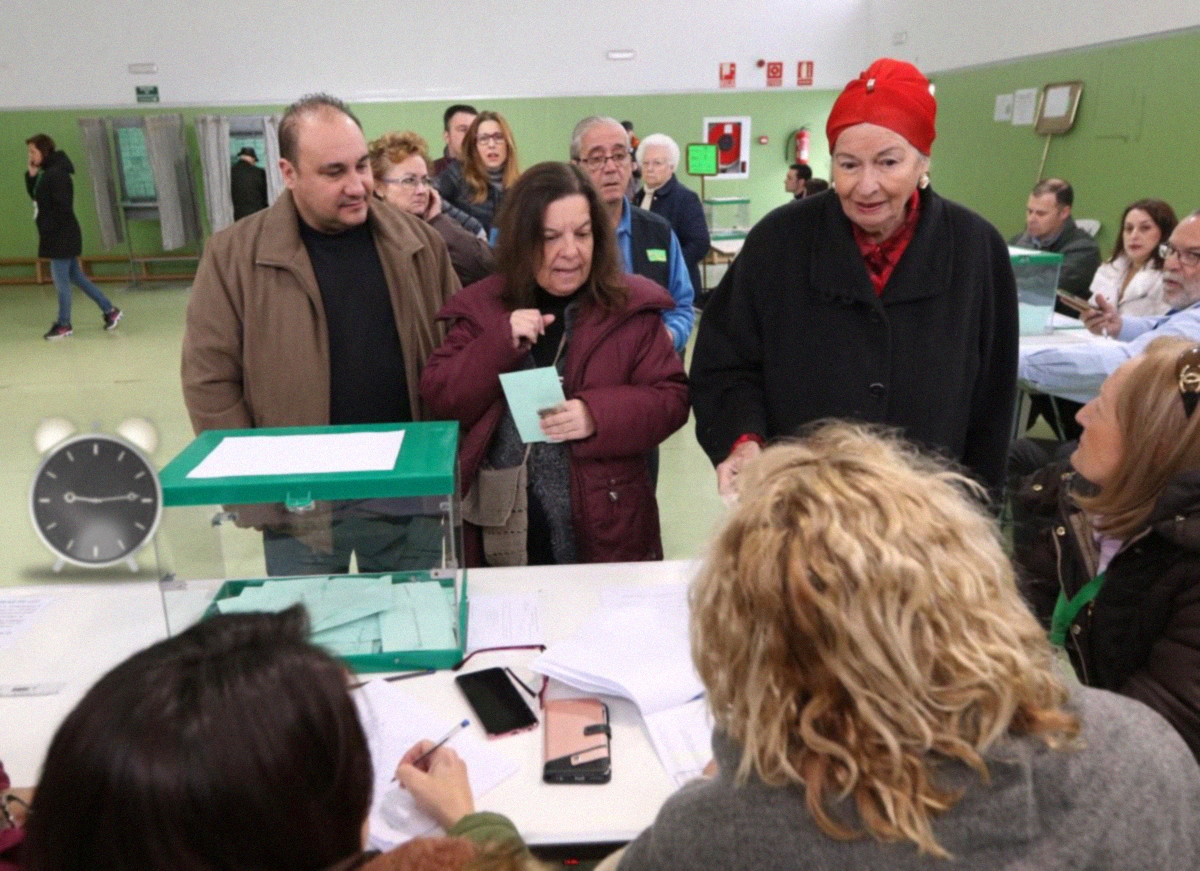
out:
9 h 14 min
